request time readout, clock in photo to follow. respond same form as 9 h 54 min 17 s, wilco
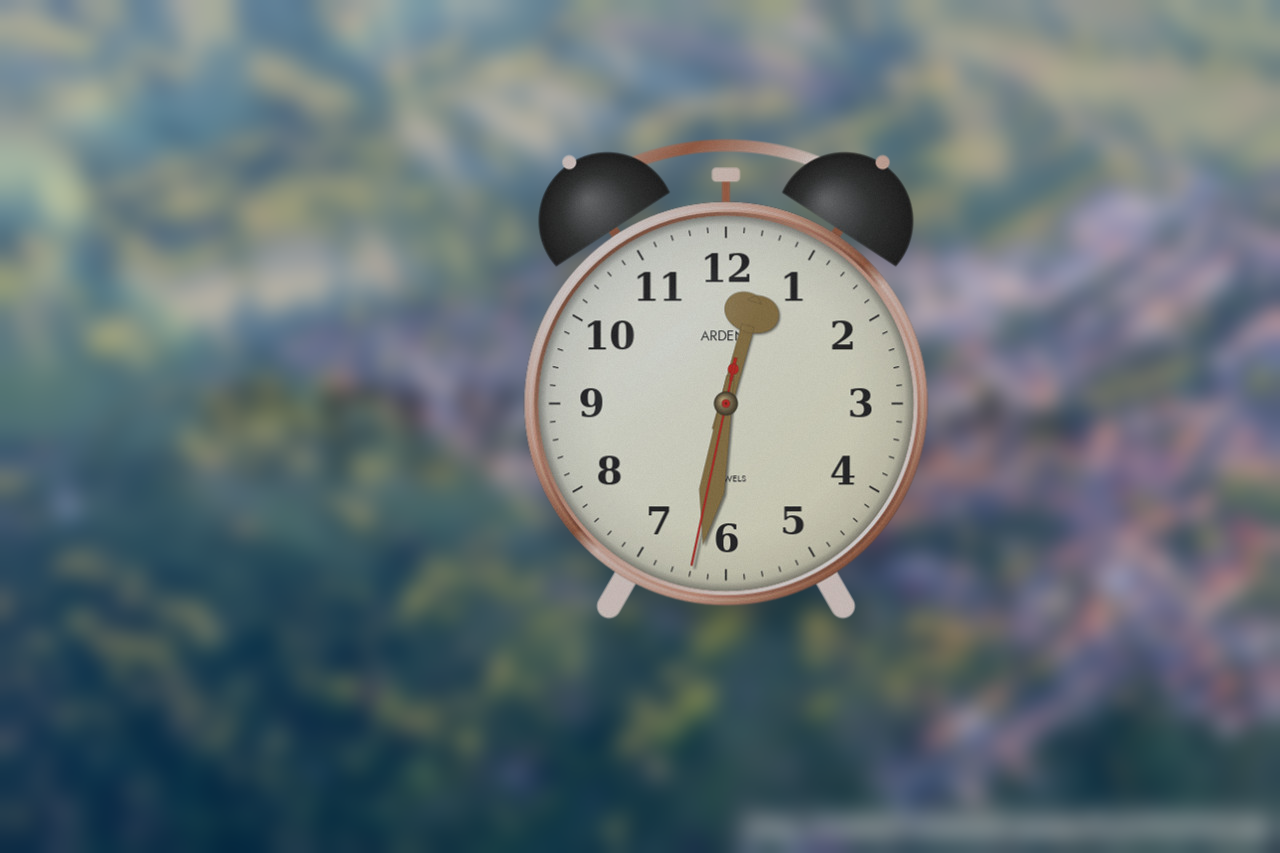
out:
12 h 31 min 32 s
